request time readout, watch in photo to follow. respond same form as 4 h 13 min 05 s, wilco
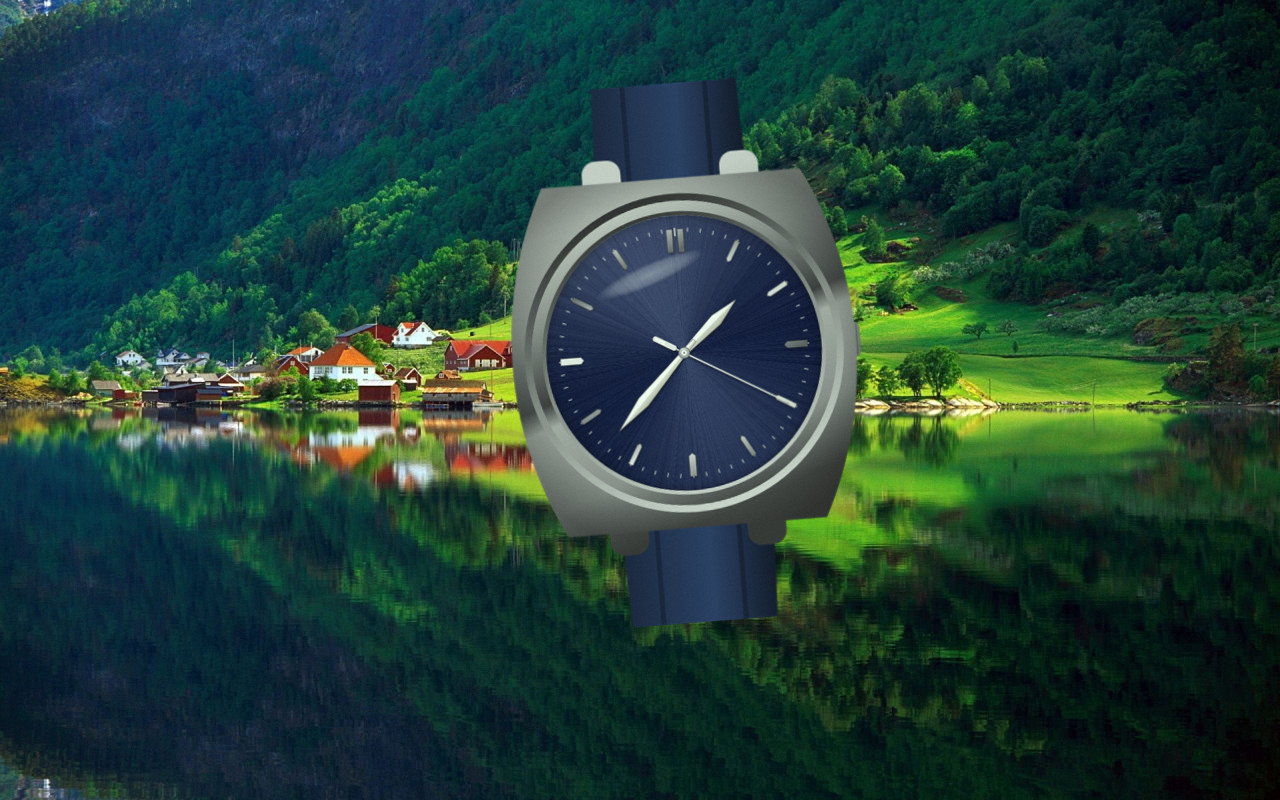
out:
1 h 37 min 20 s
